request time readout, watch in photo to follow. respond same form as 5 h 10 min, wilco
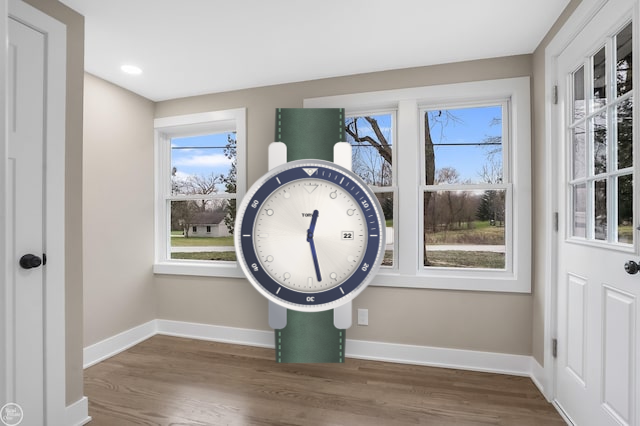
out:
12 h 28 min
